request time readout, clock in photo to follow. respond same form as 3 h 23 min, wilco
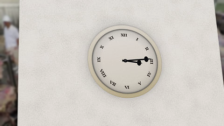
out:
3 h 14 min
